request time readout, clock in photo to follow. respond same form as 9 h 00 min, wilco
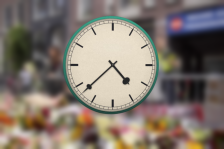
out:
4 h 38 min
